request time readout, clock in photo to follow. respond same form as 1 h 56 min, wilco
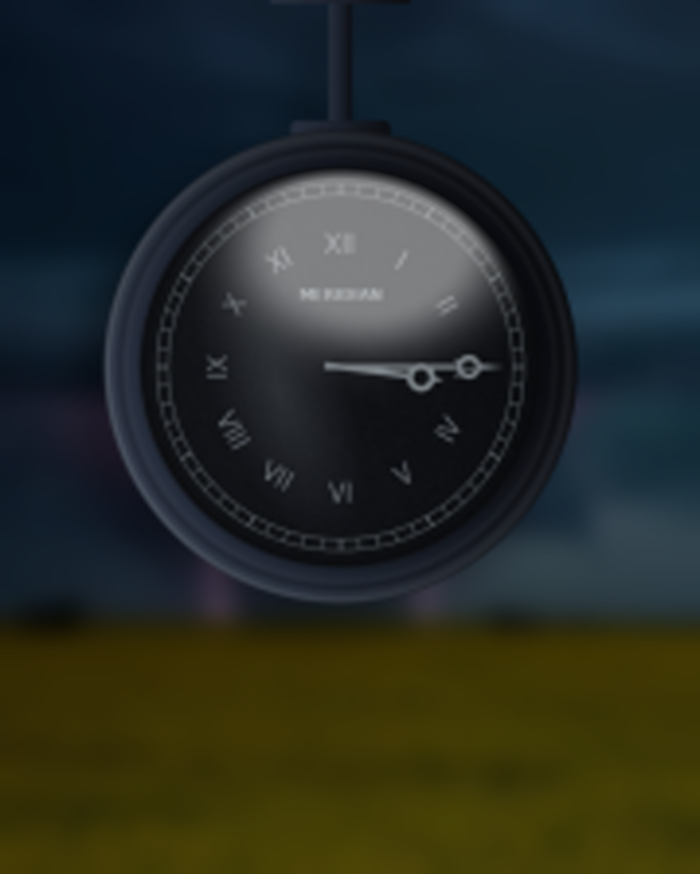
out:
3 h 15 min
